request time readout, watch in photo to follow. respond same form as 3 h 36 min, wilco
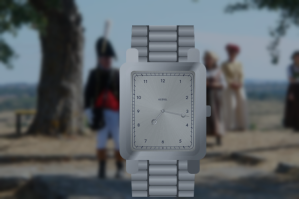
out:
7 h 17 min
